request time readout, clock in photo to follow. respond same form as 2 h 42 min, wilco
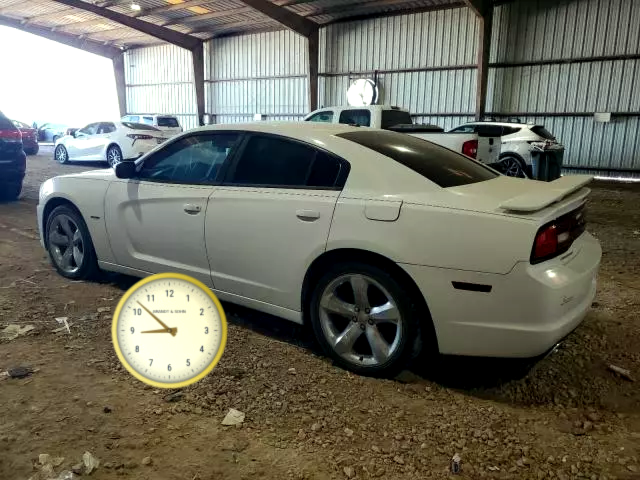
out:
8 h 52 min
